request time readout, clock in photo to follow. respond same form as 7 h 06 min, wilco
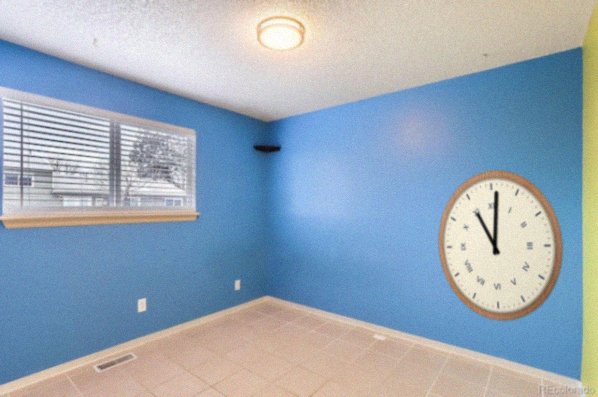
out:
11 h 01 min
